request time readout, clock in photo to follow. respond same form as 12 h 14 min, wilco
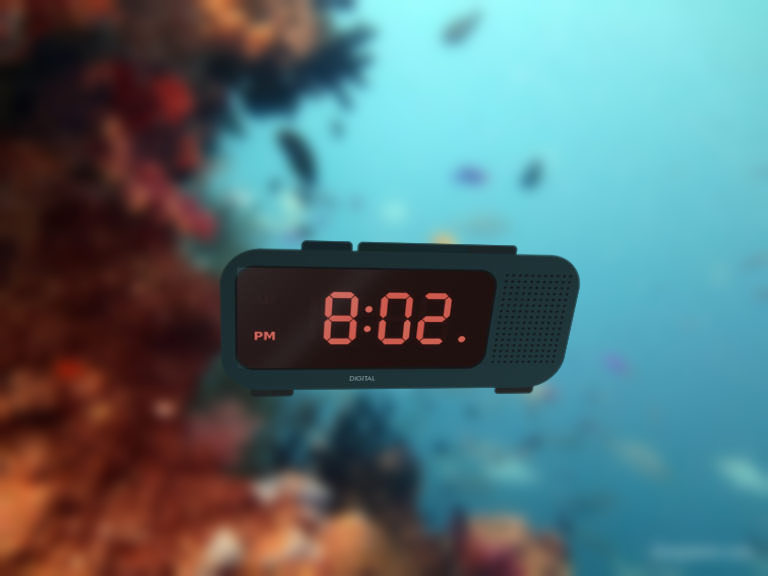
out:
8 h 02 min
